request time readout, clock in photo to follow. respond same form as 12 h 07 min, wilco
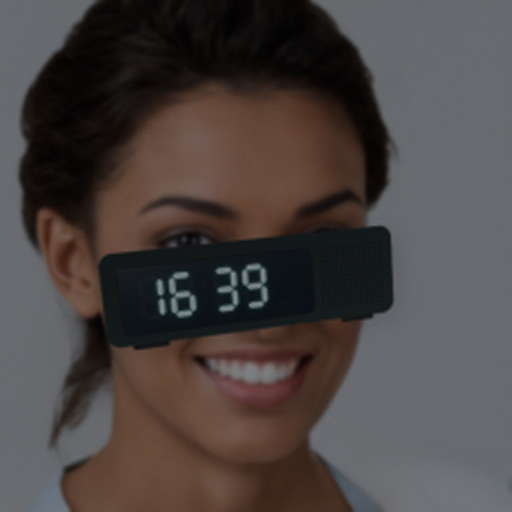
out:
16 h 39 min
